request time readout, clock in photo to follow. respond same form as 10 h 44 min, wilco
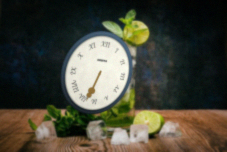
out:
6 h 33 min
